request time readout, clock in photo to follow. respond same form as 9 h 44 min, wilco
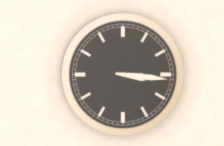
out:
3 h 16 min
